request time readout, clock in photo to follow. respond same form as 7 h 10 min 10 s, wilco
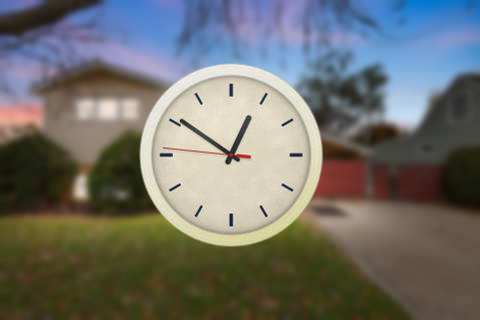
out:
12 h 50 min 46 s
